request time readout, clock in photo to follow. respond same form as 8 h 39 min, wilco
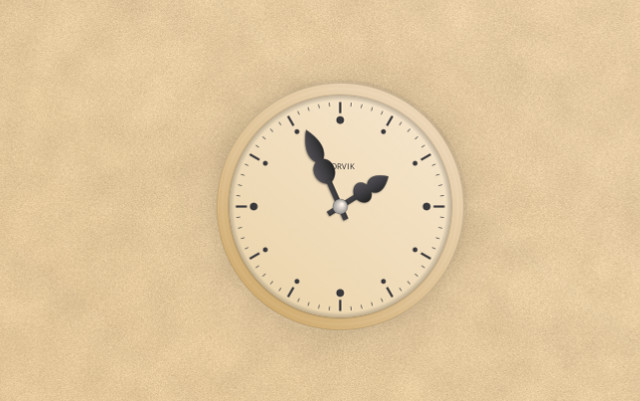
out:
1 h 56 min
